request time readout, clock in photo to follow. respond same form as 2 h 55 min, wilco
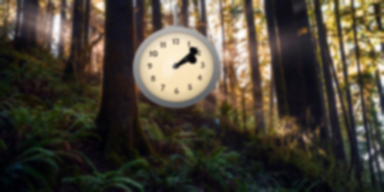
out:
2 h 08 min
